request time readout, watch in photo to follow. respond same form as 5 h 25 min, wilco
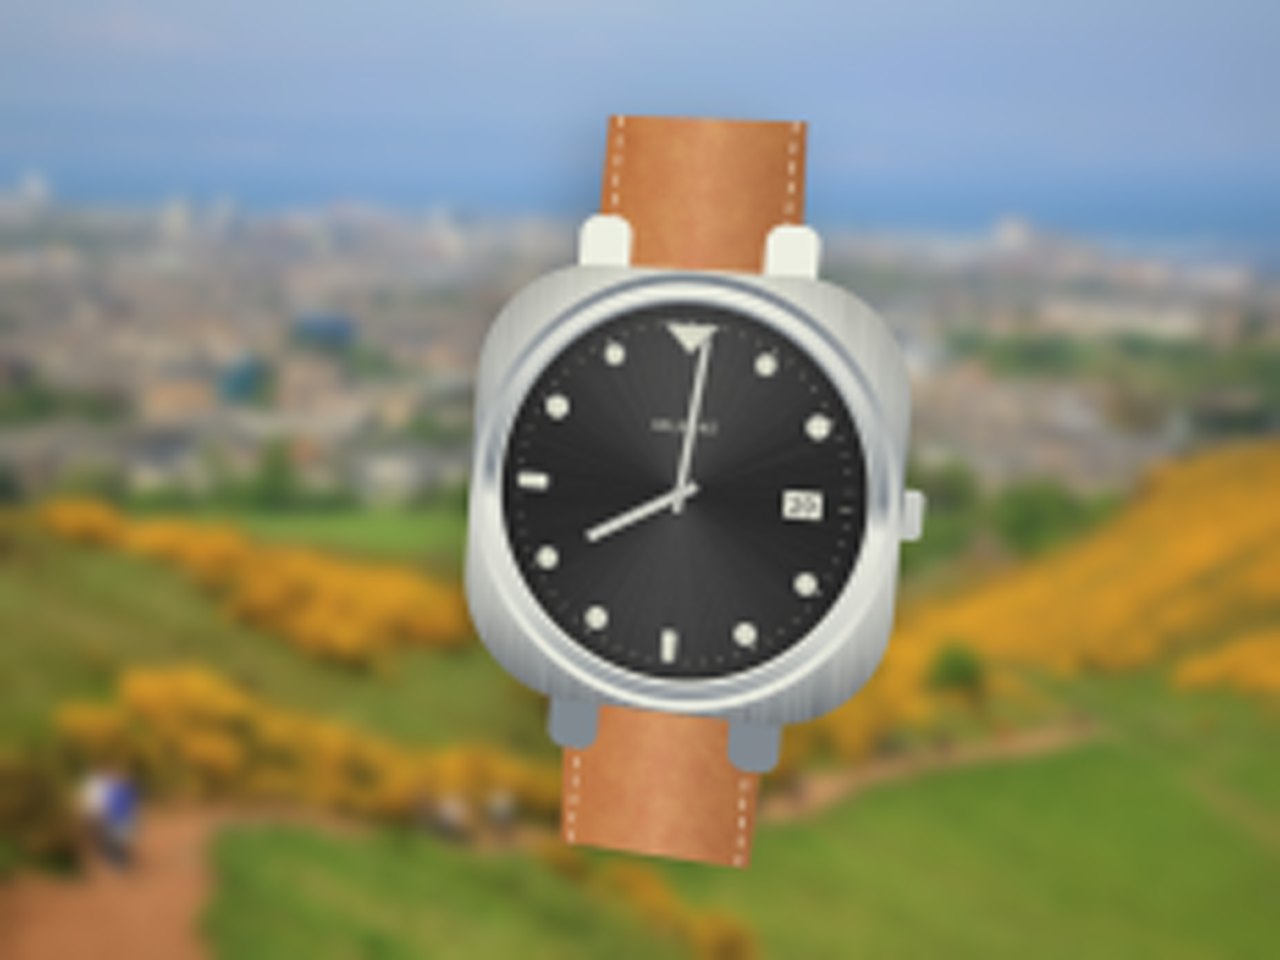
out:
8 h 01 min
